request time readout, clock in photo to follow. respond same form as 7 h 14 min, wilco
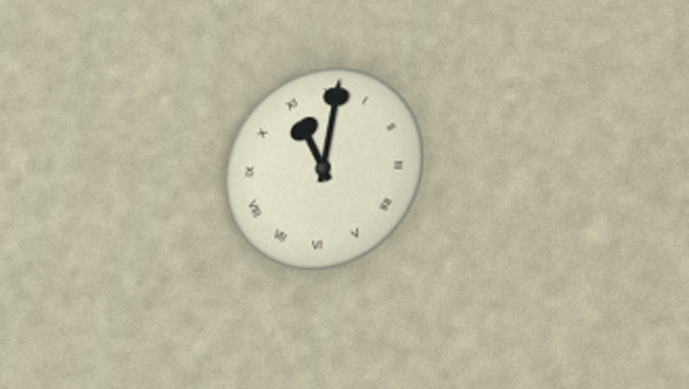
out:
11 h 01 min
